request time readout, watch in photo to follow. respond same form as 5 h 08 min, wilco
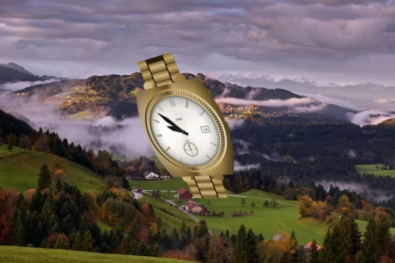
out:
9 h 53 min
